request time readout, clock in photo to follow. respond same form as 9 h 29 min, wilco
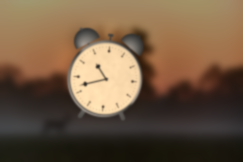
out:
10 h 42 min
